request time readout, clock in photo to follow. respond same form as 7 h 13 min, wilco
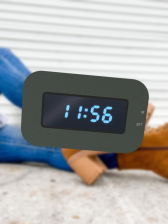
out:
11 h 56 min
